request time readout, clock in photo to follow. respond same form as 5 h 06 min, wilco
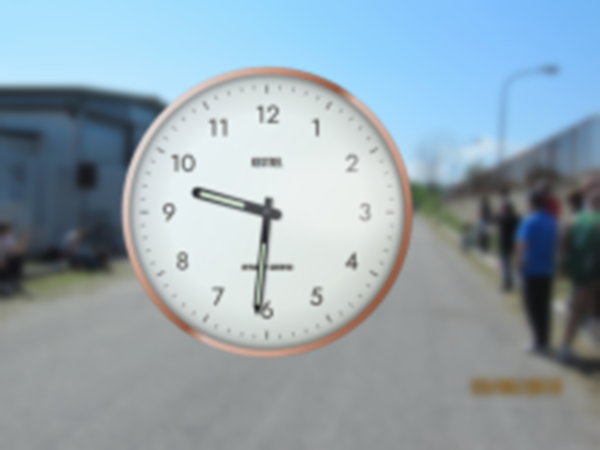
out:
9 h 31 min
